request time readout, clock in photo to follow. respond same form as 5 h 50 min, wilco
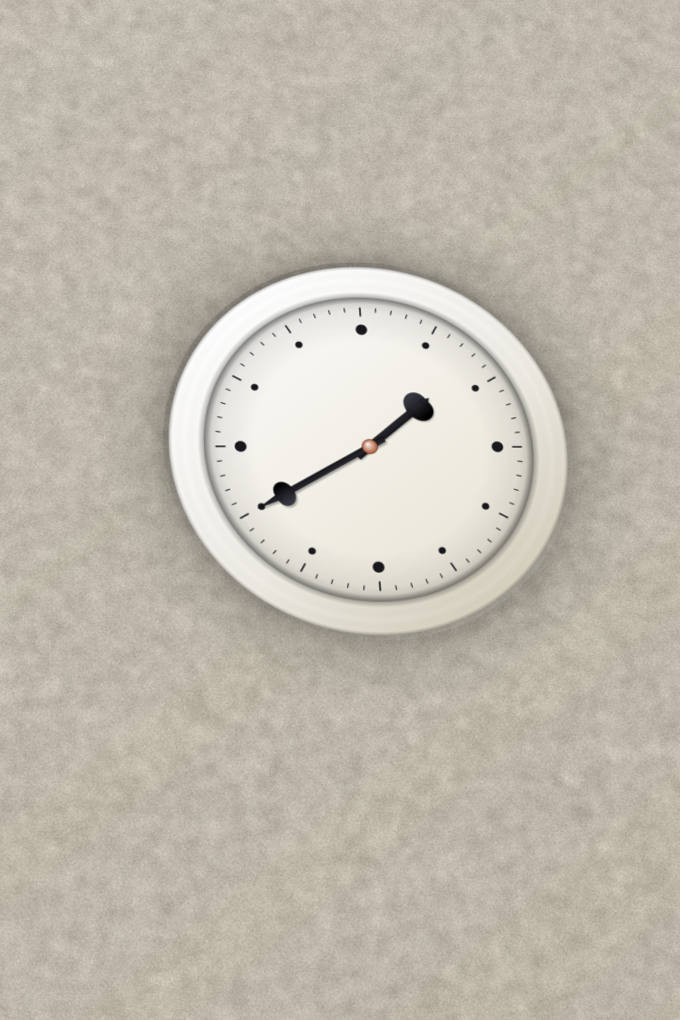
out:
1 h 40 min
